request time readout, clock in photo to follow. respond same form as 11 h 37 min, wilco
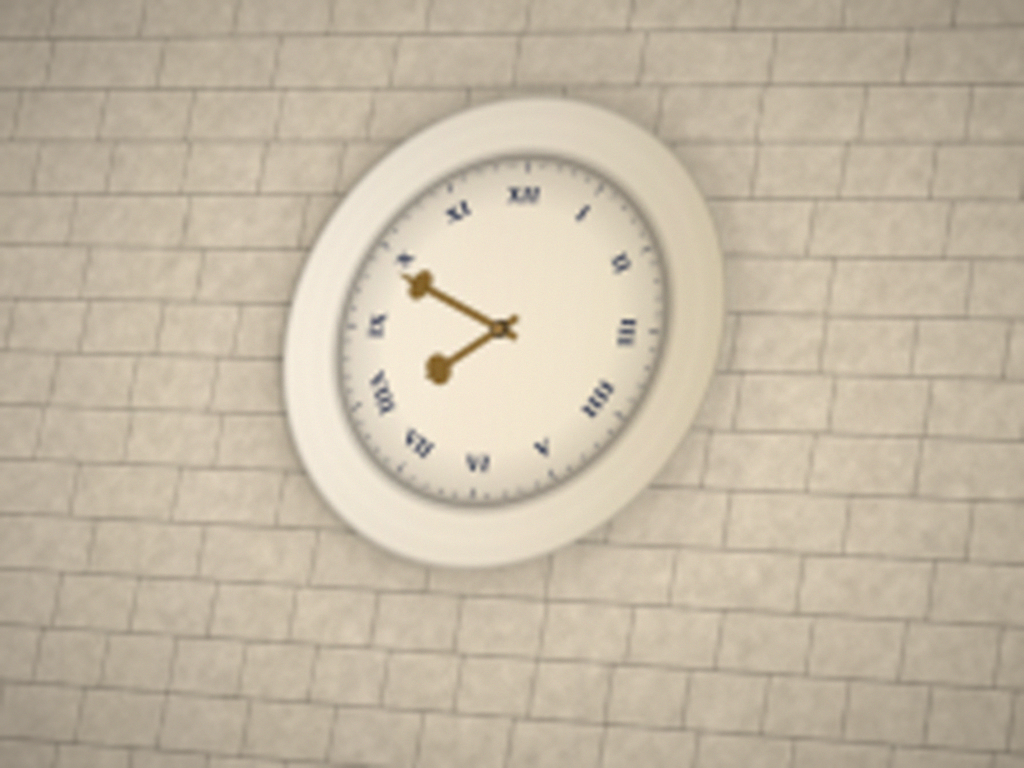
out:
7 h 49 min
